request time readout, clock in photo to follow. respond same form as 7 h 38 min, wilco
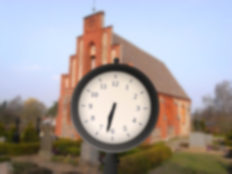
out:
6 h 32 min
